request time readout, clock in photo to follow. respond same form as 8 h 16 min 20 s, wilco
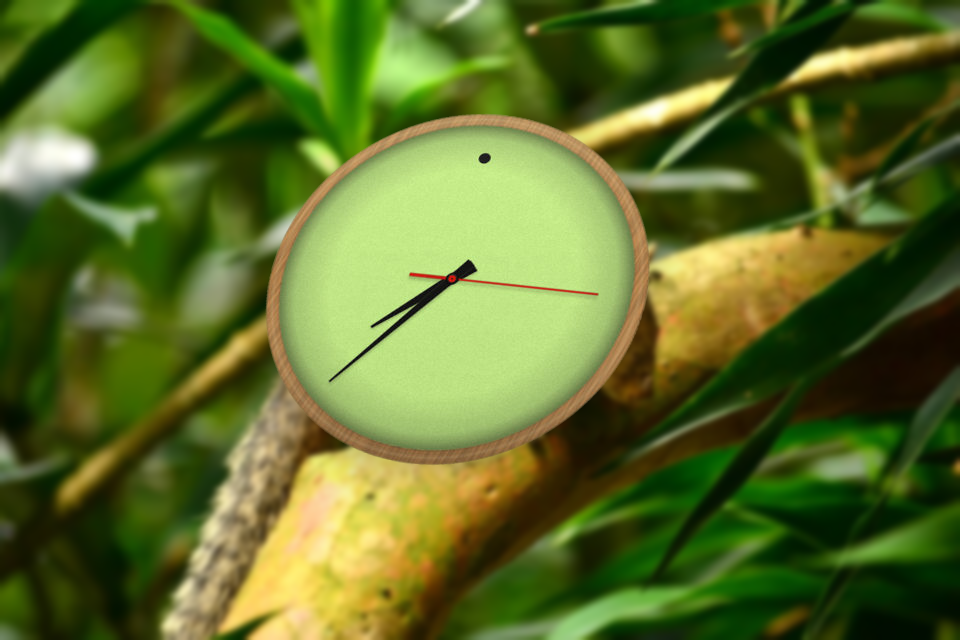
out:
7 h 36 min 15 s
